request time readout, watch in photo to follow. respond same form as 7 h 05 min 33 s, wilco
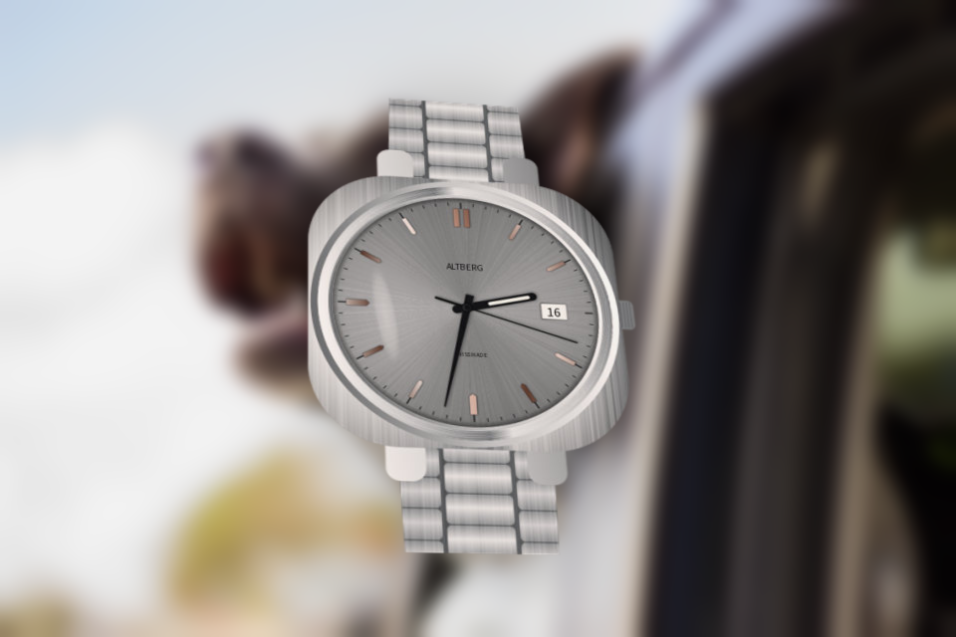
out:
2 h 32 min 18 s
